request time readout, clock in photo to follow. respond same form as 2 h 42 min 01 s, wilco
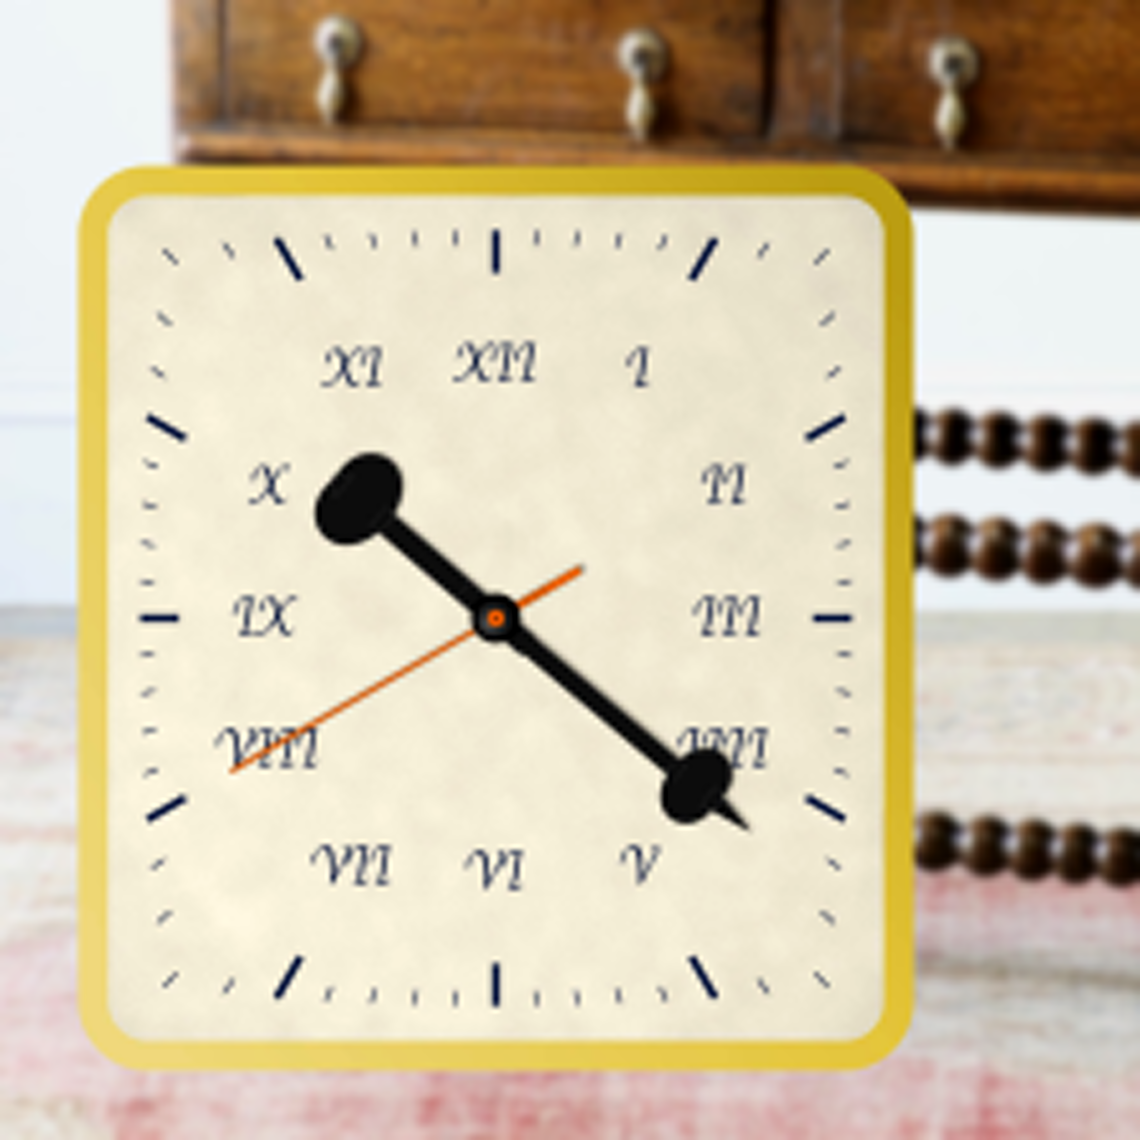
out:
10 h 21 min 40 s
